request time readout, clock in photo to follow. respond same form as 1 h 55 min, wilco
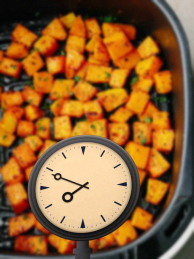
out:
7 h 49 min
